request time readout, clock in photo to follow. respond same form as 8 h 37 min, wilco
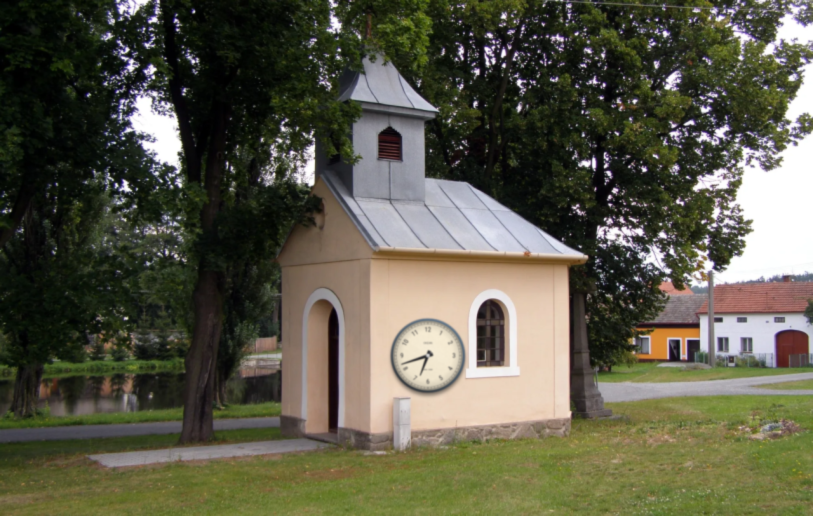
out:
6 h 42 min
